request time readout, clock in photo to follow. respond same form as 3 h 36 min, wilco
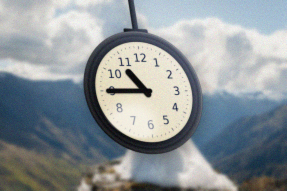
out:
10 h 45 min
